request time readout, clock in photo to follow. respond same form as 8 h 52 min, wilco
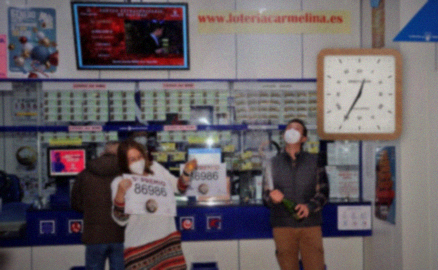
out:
12 h 35 min
